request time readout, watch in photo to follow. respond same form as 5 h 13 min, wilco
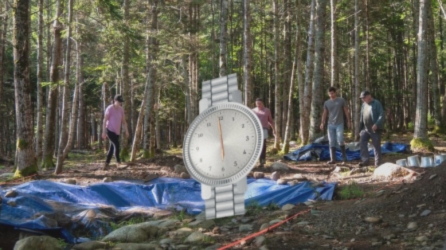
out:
5 h 59 min
